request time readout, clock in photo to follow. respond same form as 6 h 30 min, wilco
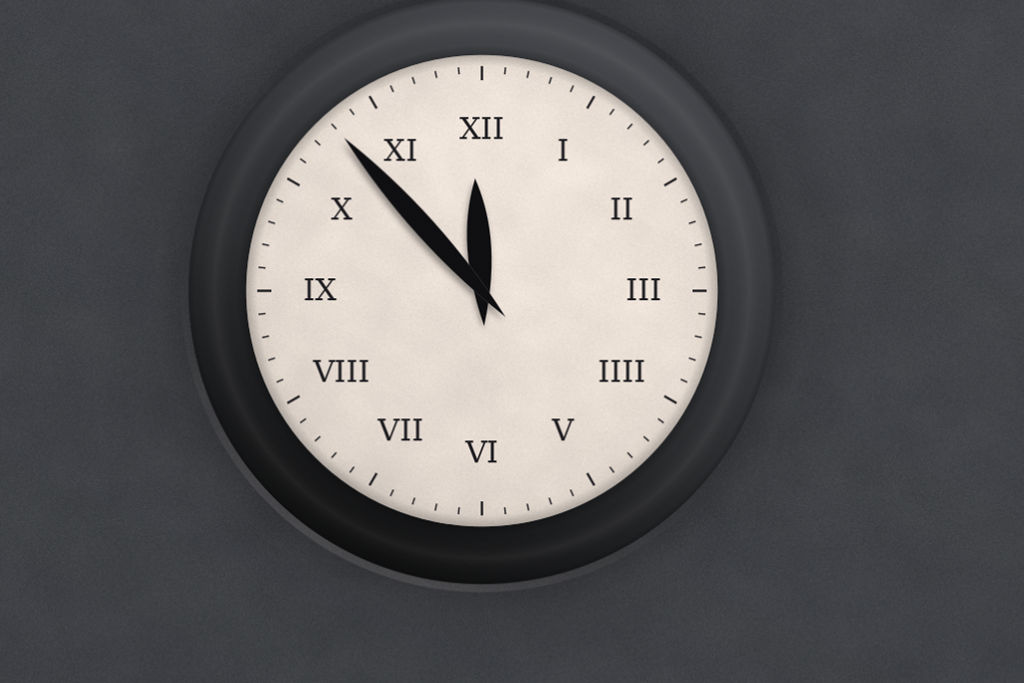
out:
11 h 53 min
